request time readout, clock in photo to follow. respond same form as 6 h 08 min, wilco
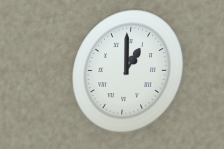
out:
12 h 59 min
